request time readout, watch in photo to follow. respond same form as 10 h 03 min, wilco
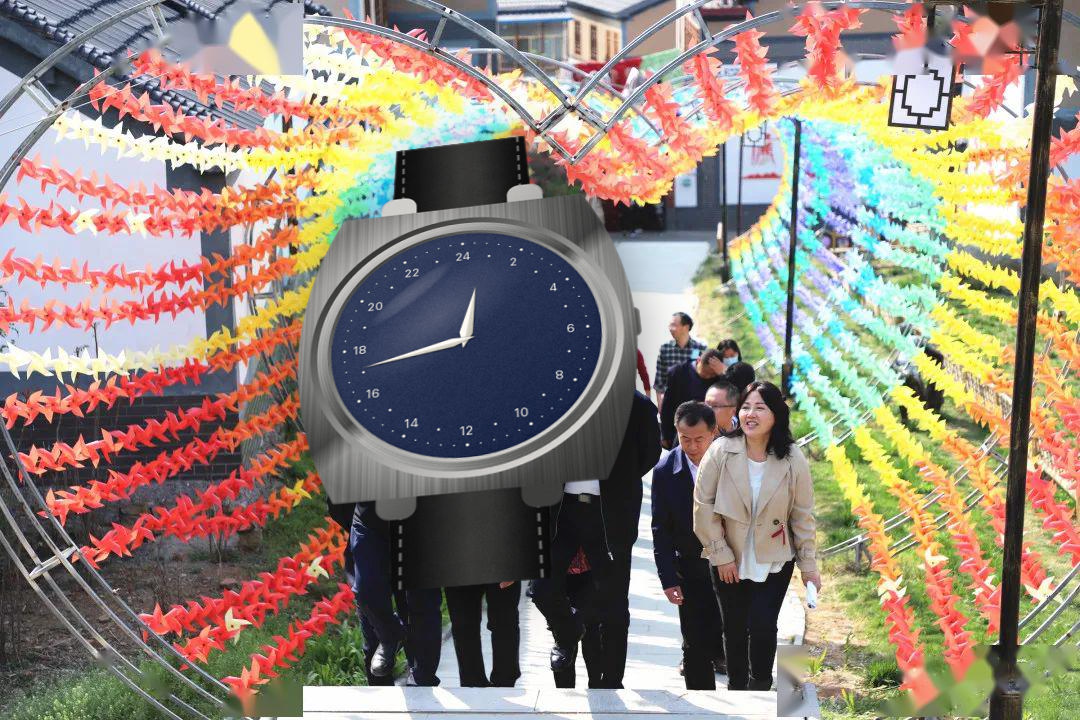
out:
0 h 43 min
